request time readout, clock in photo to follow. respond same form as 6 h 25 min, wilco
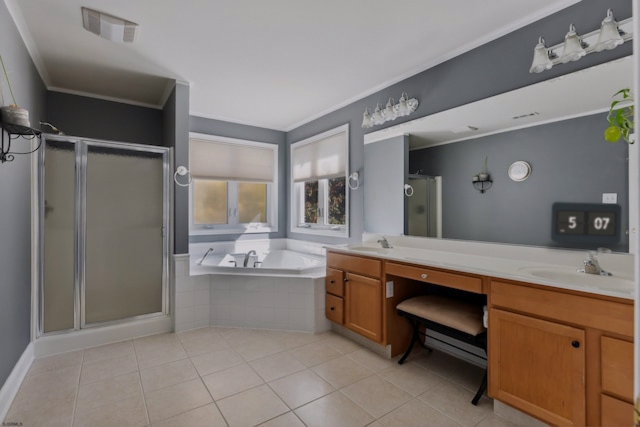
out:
5 h 07 min
